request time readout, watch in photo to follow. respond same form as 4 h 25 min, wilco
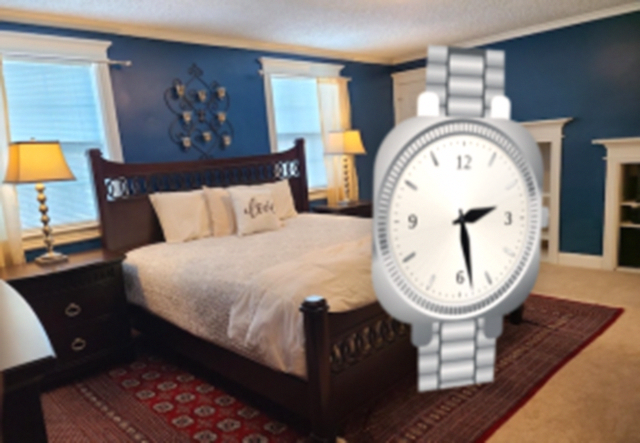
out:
2 h 28 min
